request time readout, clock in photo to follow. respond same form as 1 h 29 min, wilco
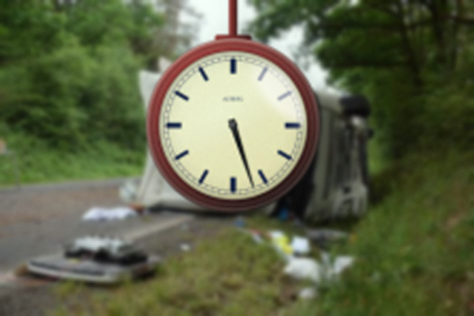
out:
5 h 27 min
